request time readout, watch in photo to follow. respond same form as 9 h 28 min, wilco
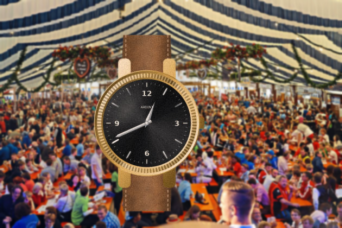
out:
12 h 41 min
